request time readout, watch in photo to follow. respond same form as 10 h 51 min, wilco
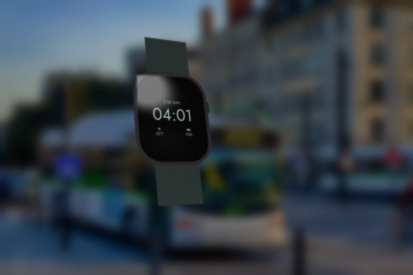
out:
4 h 01 min
